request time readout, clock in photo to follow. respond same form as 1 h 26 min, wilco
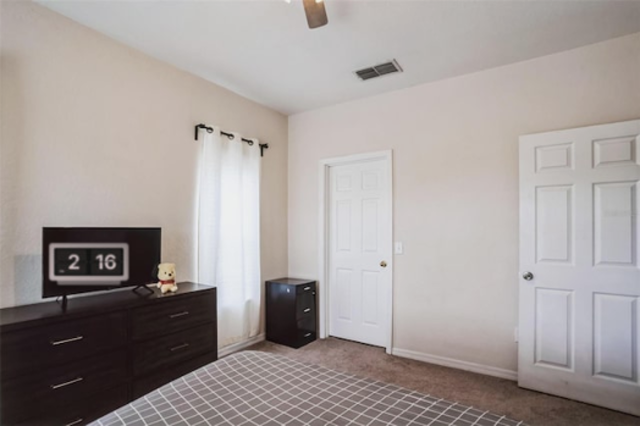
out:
2 h 16 min
